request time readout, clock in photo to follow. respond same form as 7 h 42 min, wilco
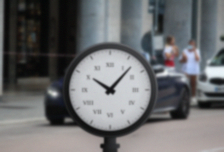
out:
10 h 07 min
